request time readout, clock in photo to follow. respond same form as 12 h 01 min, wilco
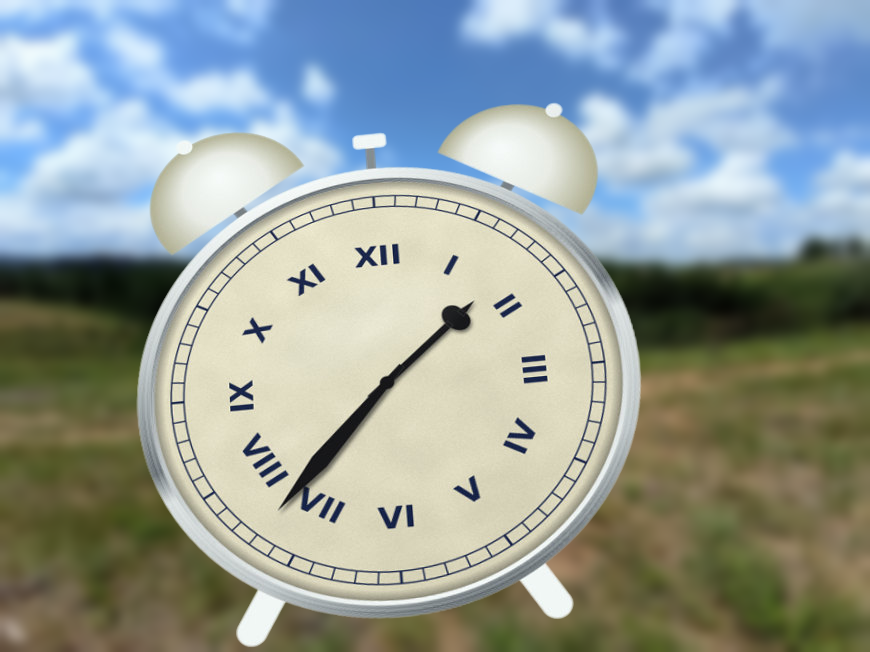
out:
1 h 37 min
